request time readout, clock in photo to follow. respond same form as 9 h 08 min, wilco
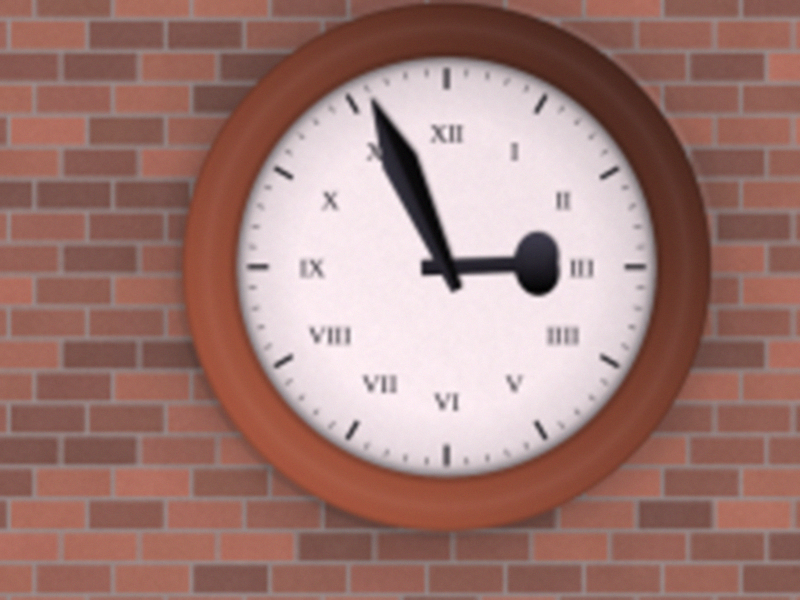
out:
2 h 56 min
